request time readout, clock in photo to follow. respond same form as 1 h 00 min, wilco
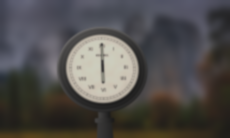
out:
6 h 00 min
